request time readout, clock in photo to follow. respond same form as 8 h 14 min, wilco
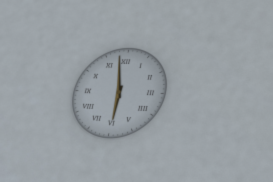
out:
5 h 58 min
